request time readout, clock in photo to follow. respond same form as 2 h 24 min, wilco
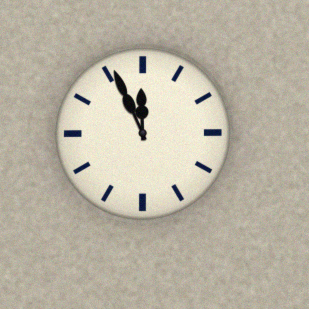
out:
11 h 56 min
